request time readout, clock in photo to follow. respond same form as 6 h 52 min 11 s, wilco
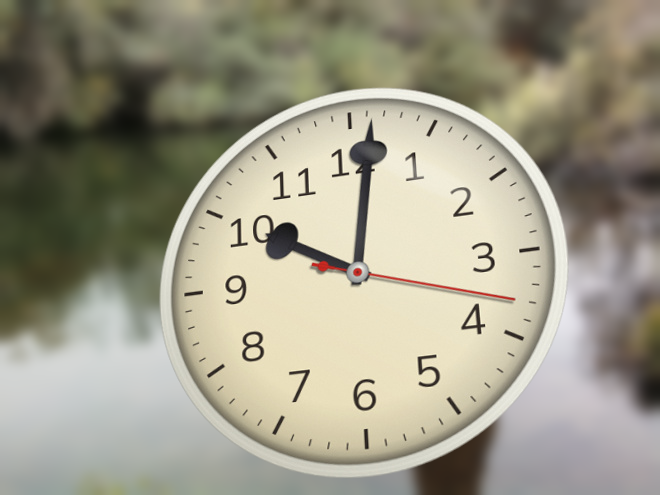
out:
10 h 01 min 18 s
